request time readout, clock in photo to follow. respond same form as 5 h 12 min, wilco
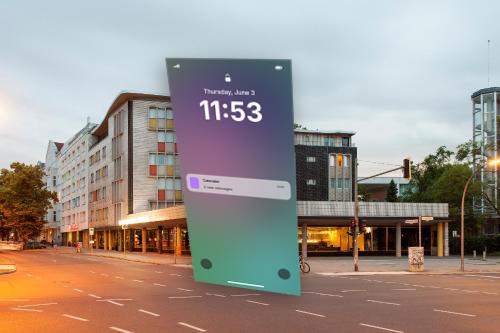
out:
11 h 53 min
